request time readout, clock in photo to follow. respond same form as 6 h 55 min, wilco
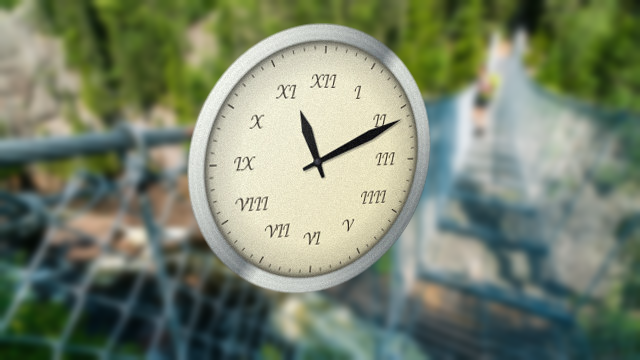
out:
11 h 11 min
